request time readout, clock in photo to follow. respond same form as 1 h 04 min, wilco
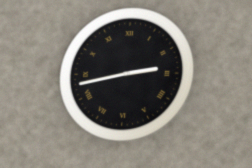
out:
2 h 43 min
